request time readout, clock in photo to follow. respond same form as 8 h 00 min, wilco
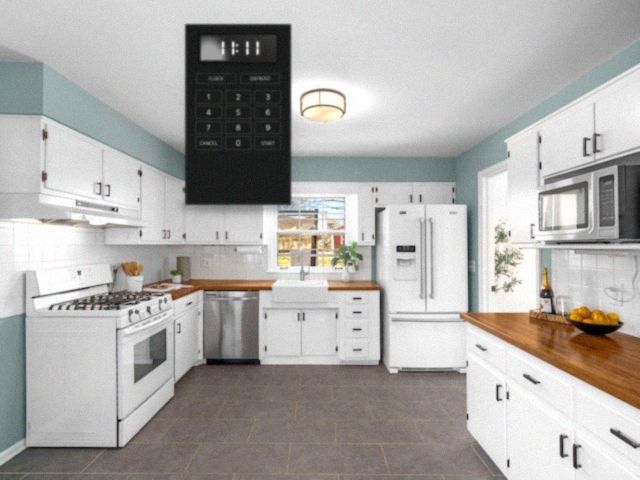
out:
11 h 11 min
